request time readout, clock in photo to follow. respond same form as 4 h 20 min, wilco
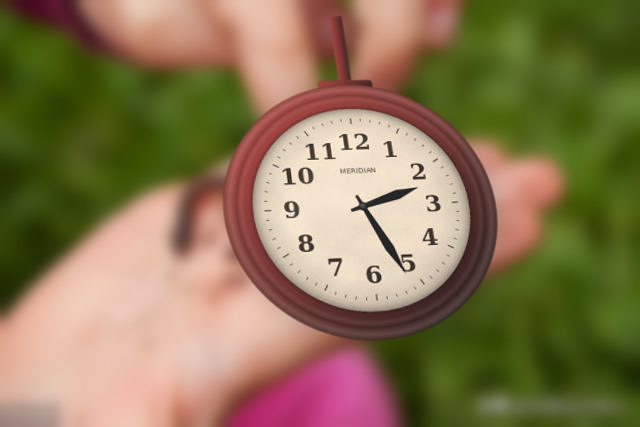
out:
2 h 26 min
